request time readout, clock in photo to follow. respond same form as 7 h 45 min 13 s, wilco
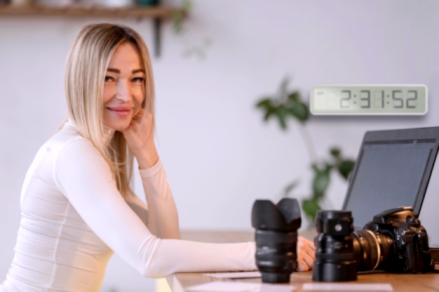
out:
2 h 31 min 52 s
